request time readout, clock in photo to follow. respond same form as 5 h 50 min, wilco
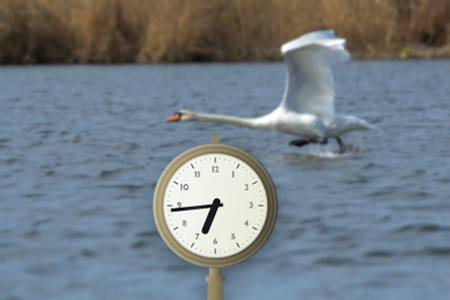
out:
6 h 44 min
